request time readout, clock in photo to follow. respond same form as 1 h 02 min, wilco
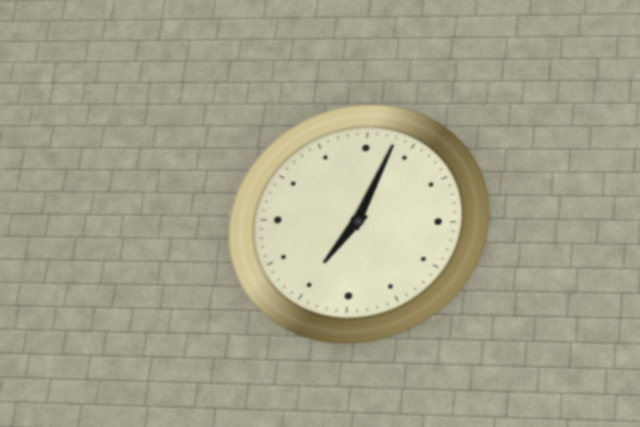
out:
7 h 03 min
